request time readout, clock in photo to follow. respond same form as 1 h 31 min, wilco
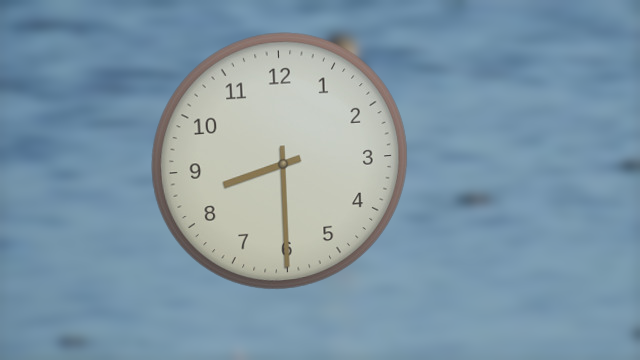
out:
8 h 30 min
